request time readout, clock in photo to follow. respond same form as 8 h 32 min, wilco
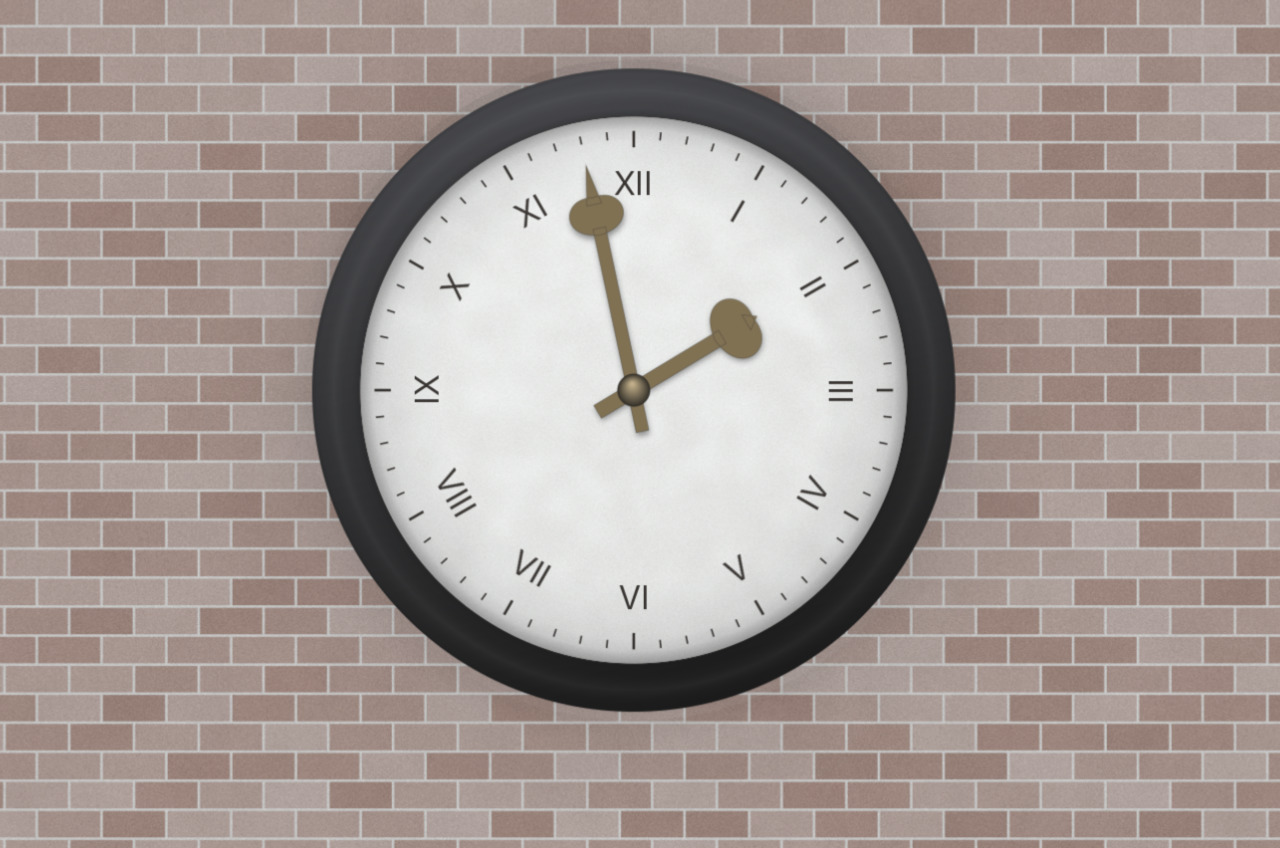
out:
1 h 58 min
